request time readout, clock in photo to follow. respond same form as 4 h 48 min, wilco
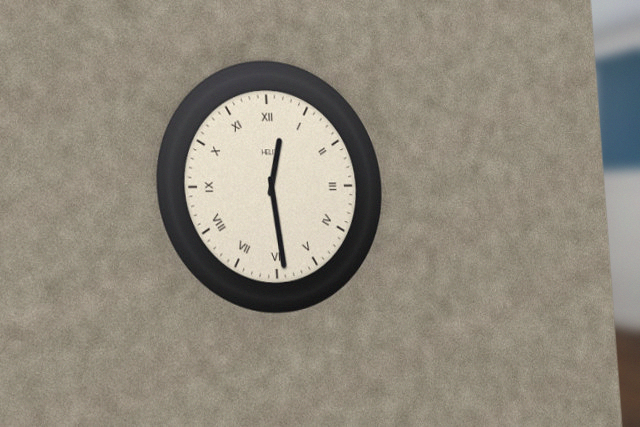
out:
12 h 29 min
